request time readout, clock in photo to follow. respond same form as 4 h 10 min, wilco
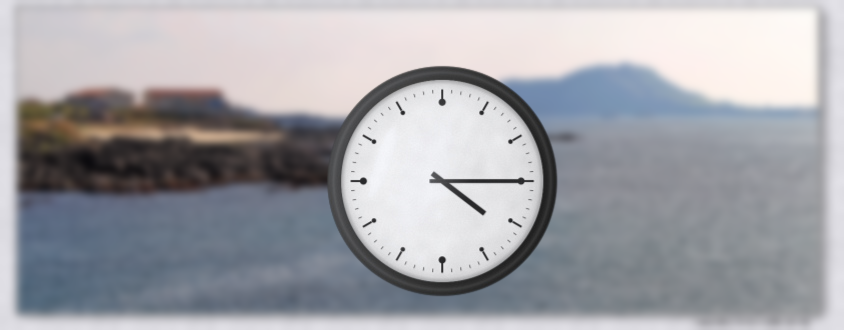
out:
4 h 15 min
